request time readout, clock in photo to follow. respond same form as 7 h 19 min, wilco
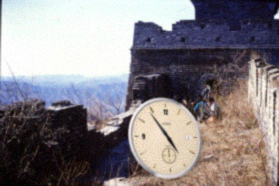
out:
4 h 54 min
